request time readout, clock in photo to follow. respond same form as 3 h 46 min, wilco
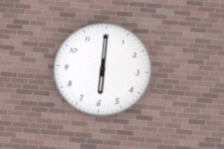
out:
6 h 00 min
